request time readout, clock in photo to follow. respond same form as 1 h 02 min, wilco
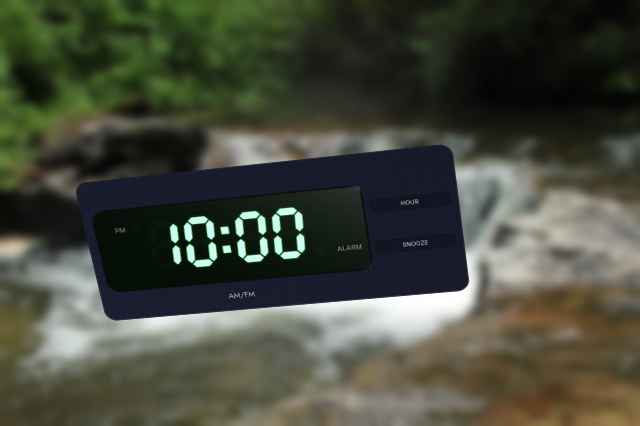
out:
10 h 00 min
